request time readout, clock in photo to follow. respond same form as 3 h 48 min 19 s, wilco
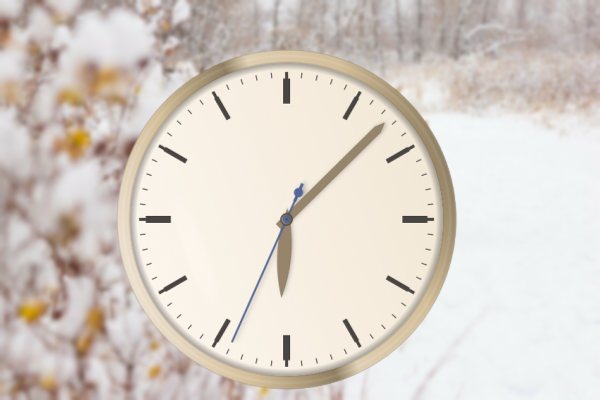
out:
6 h 07 min 34 s
